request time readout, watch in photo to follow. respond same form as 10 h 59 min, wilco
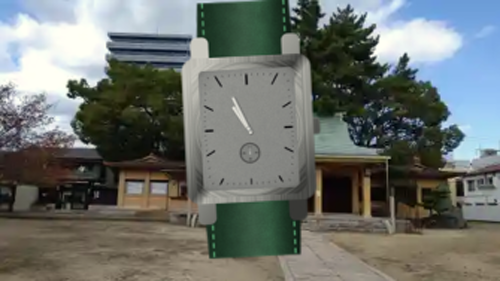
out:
10 h 56 min
